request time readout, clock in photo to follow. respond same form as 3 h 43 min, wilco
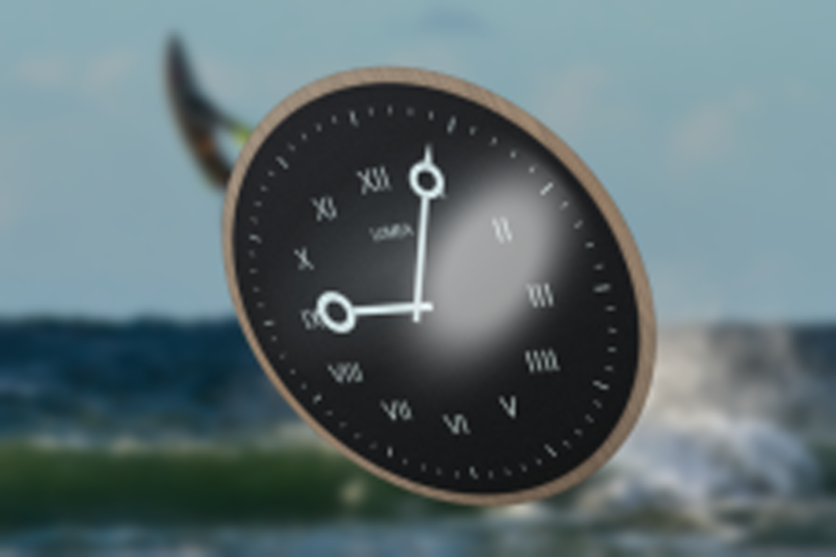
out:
9 h 04 min
